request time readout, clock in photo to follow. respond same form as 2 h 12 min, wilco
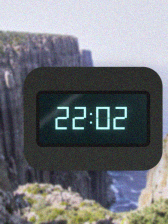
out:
22 h 02 min
